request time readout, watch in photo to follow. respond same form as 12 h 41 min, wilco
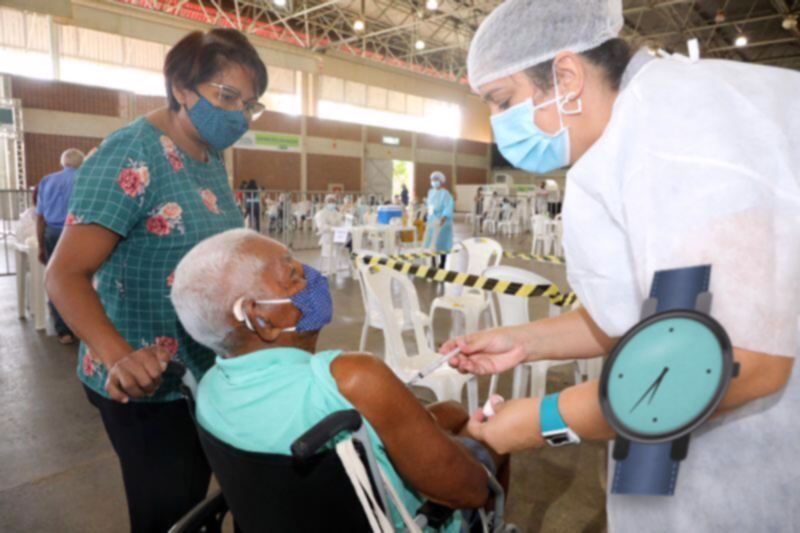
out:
6 h 36 min
